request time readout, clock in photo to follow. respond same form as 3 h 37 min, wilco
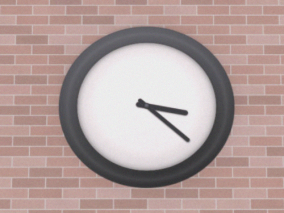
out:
3 h 22 min
